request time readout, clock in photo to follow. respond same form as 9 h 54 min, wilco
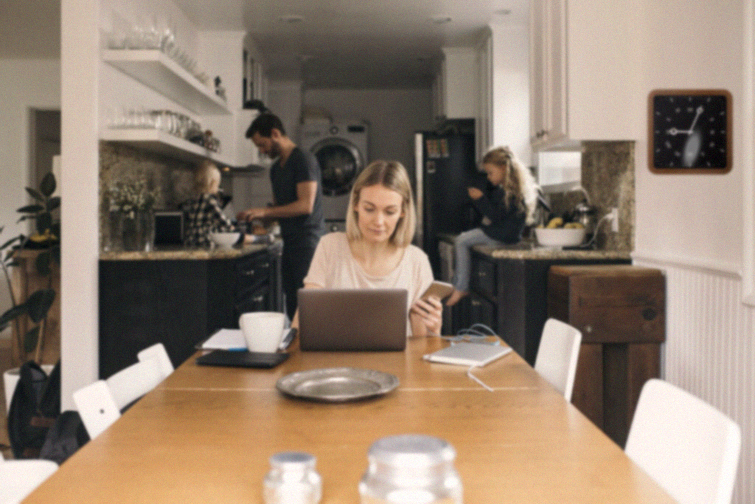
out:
9 h 04 min
